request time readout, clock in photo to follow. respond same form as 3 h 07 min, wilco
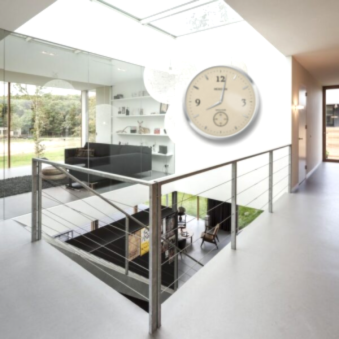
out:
8 h 02 min
